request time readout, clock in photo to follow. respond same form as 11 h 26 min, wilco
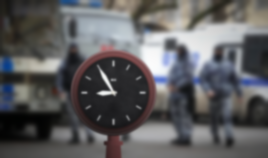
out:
8 h 55 min
